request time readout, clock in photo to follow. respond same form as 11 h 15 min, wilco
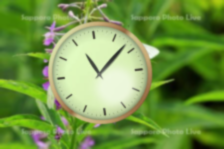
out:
11 h 08 min
